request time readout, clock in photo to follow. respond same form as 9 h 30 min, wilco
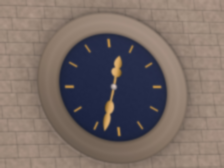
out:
12 h 33 min
